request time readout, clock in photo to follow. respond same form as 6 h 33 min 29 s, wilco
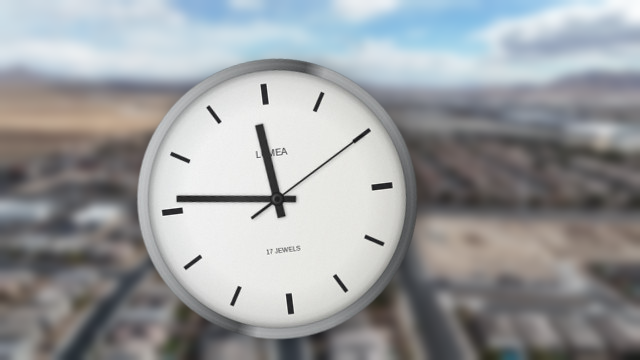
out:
11 h 46 min 10 s
